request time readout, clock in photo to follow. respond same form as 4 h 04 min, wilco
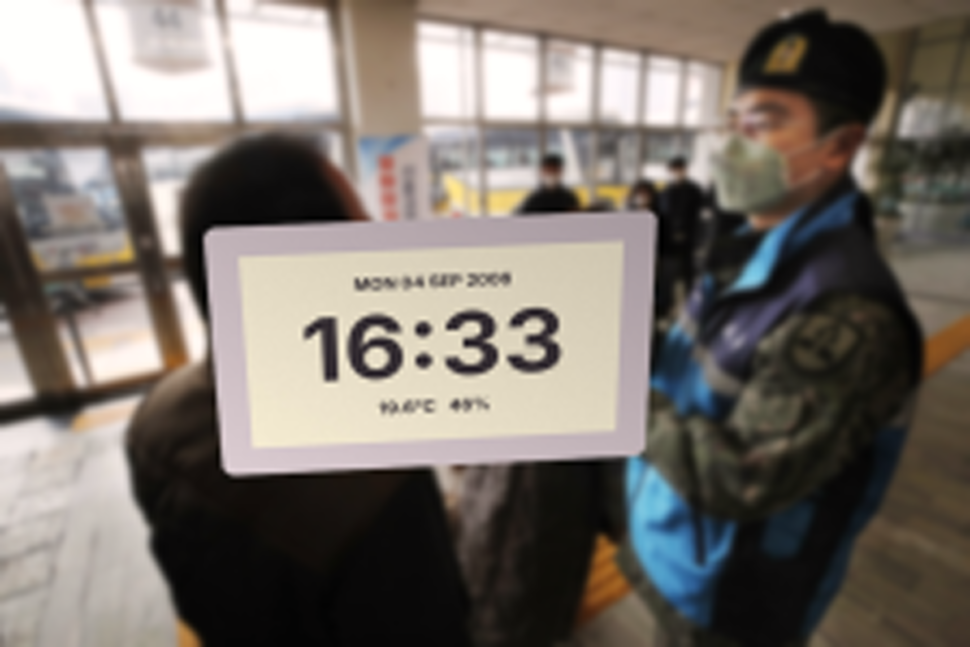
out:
16 h 33 min
